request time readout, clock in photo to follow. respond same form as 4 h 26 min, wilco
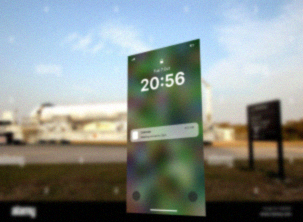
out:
20 h 56 min
